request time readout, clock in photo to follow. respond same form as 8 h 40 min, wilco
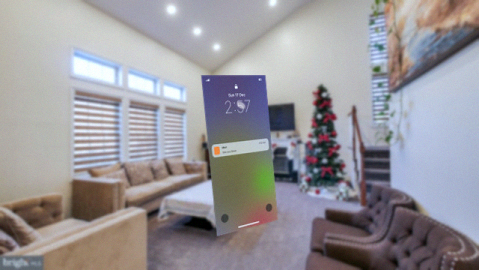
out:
2 h 57 min
